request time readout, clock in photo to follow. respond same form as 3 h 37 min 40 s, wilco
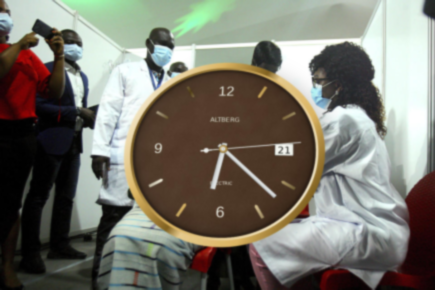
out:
6 h 22 min 14 s
